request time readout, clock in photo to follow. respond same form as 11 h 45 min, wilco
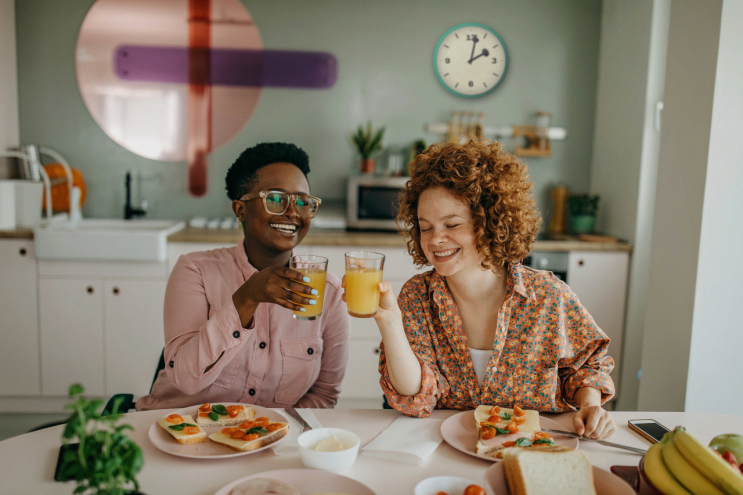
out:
2 h 02 min
